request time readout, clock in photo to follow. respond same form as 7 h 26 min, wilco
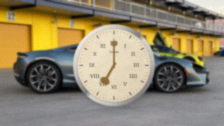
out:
7 h 00 min
